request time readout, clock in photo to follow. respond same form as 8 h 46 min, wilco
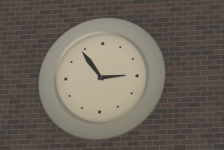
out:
2 h 54 min
